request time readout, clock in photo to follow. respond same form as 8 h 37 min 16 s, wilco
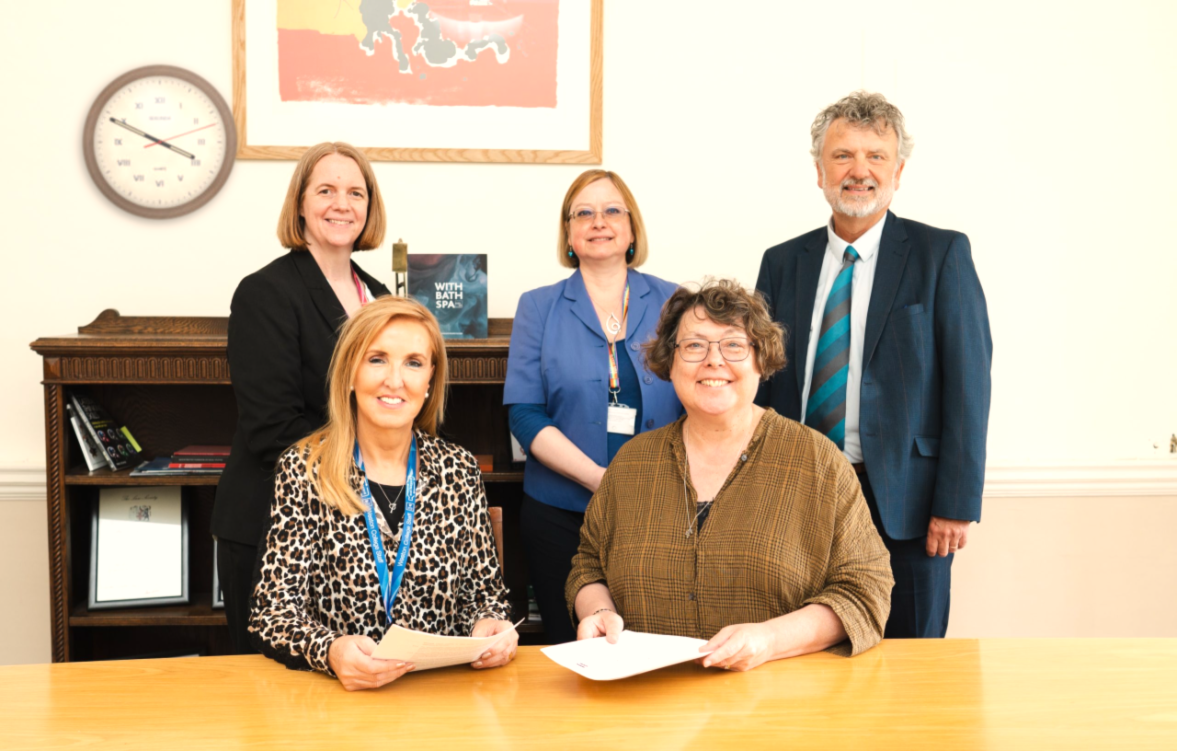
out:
3 h 49 min 12 s
